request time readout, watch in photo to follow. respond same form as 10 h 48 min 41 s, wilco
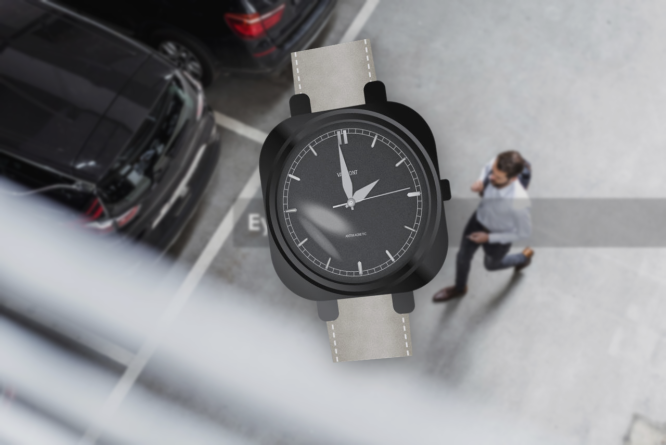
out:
1 h 59 min 14 s
